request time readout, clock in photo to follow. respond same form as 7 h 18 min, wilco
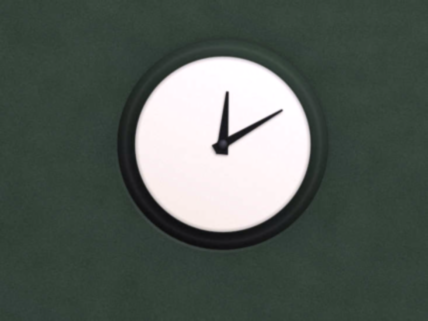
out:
12 h 10 min
